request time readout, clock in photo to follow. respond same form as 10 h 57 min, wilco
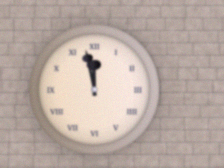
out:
11 h 58 min
